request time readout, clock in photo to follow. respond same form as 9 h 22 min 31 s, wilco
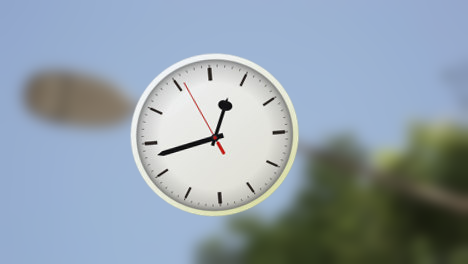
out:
12 h 42 min 56 s
